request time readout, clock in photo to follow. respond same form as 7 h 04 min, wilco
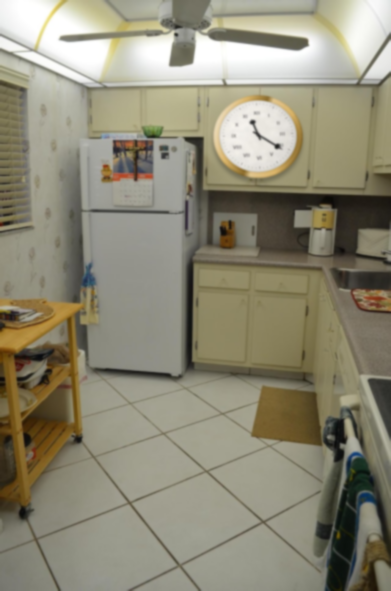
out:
11 h 21 min
